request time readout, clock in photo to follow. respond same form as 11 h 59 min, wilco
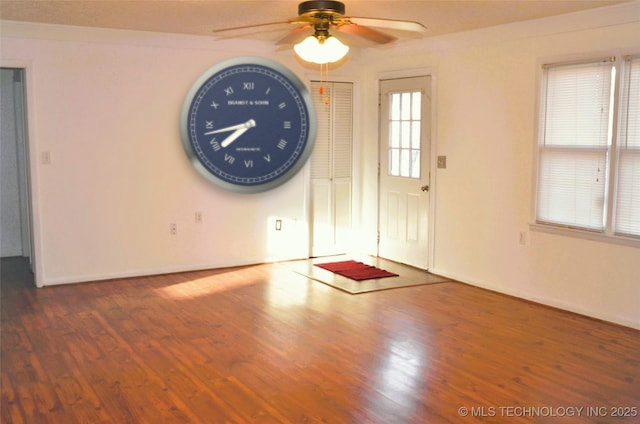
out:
7 h 43 min
